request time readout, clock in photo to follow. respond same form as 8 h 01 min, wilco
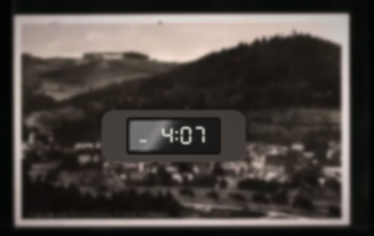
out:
4 h 07 min
